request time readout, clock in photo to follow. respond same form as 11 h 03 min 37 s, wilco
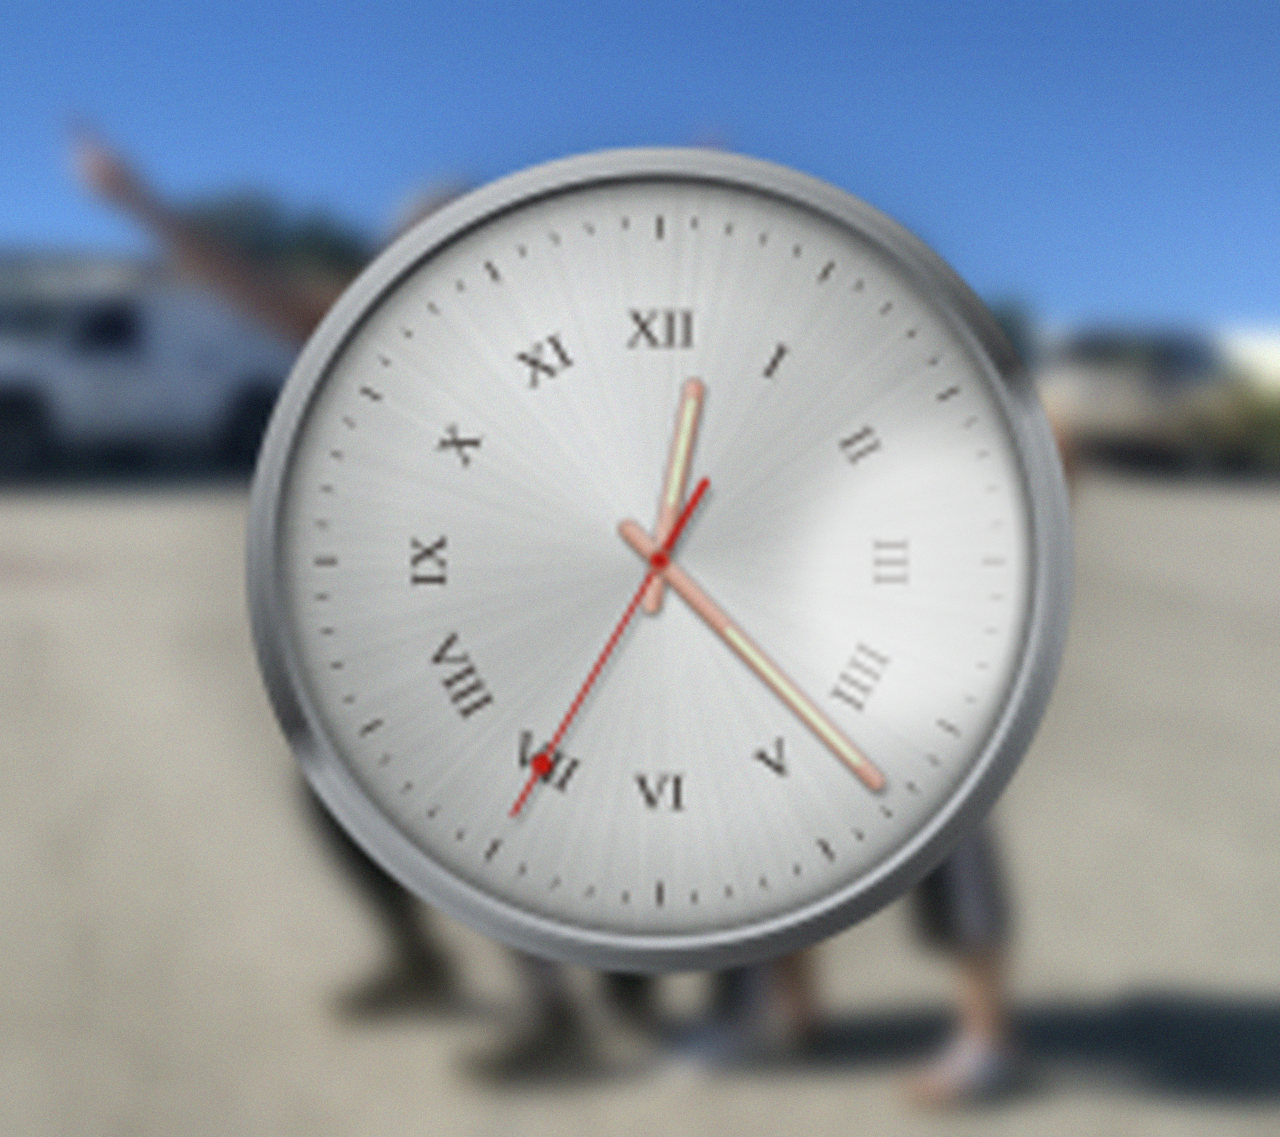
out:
12 h 22 min 35 s
